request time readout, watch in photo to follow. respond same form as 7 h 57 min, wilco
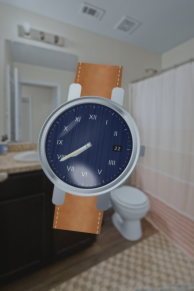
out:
7 h 39 min
